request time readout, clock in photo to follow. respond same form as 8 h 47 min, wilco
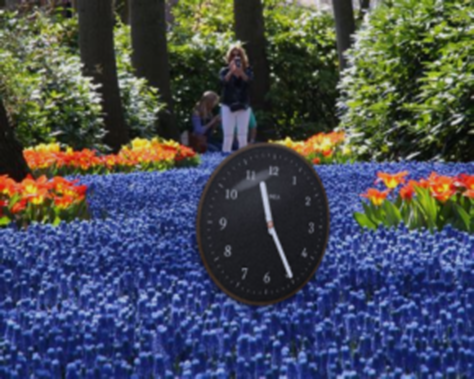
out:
11 h 25 min
